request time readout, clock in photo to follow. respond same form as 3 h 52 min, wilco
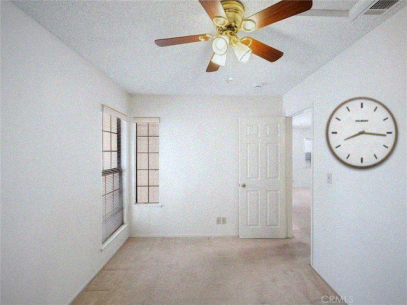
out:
8 h 16 min
